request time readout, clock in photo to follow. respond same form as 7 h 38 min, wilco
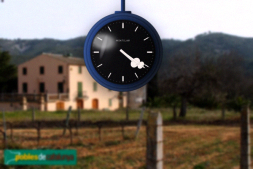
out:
4 h 21 min
